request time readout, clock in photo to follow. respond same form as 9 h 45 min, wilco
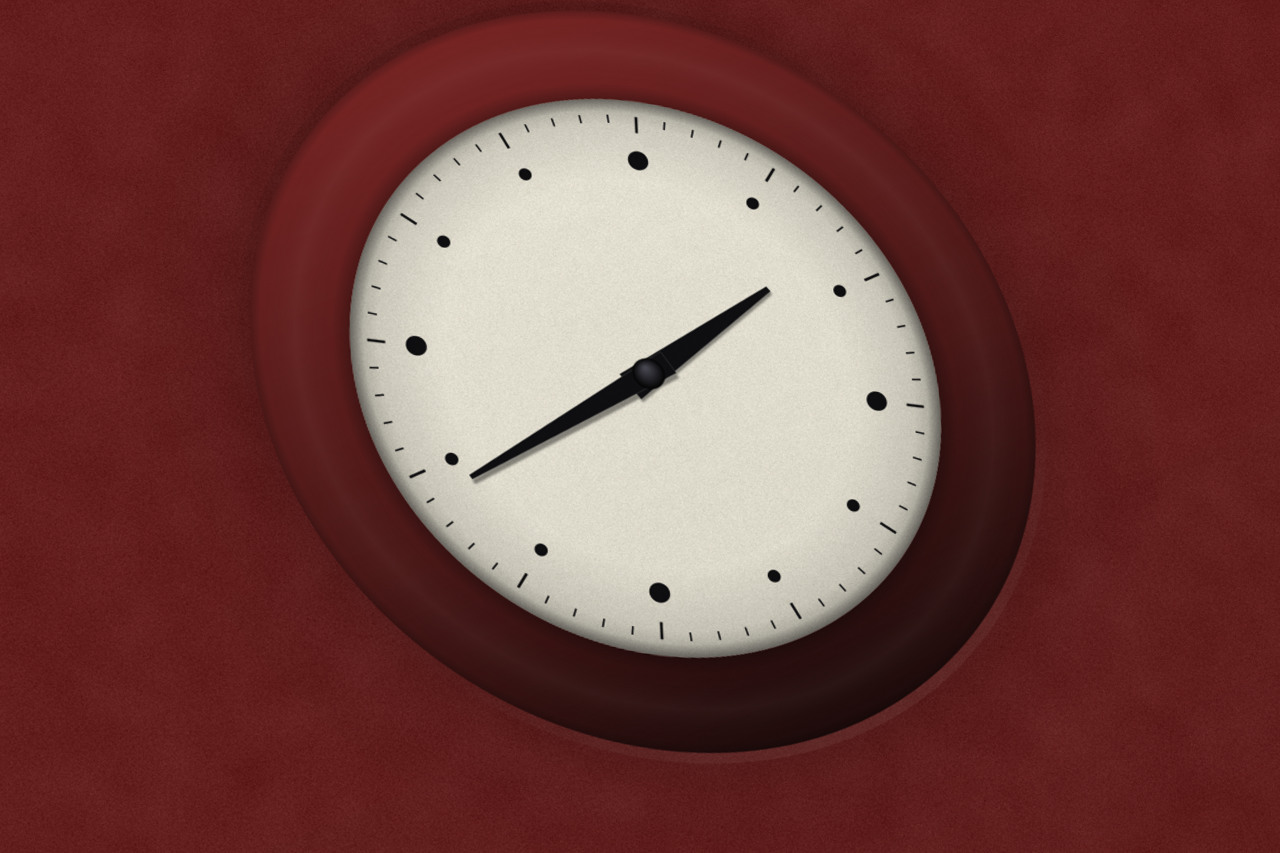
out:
1 h 39 min
